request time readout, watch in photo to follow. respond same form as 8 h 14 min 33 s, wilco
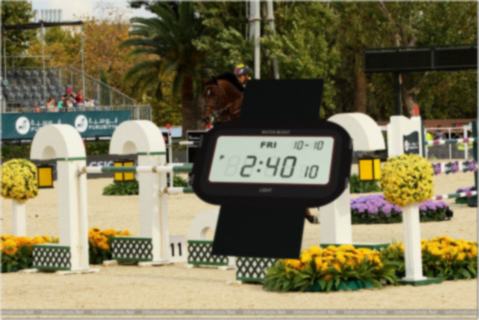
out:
2 h 40 min 10 s
